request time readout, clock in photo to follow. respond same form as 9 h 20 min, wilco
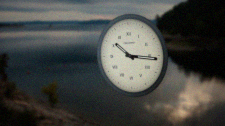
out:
10 h 16 min
